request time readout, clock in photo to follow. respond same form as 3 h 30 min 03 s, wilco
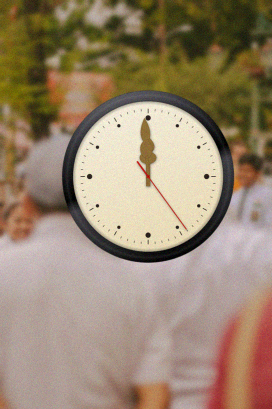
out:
11 h 59 min 24 s
